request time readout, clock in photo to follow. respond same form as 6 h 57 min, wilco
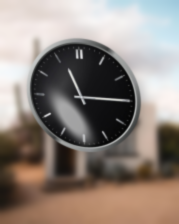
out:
11 h 15 min
